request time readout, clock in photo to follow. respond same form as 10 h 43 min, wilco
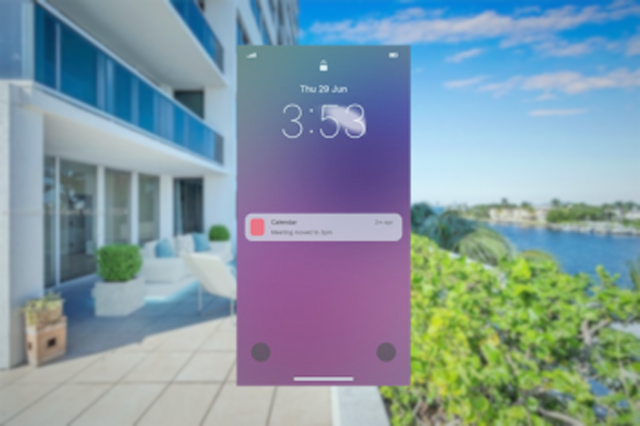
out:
3 h 53 min
